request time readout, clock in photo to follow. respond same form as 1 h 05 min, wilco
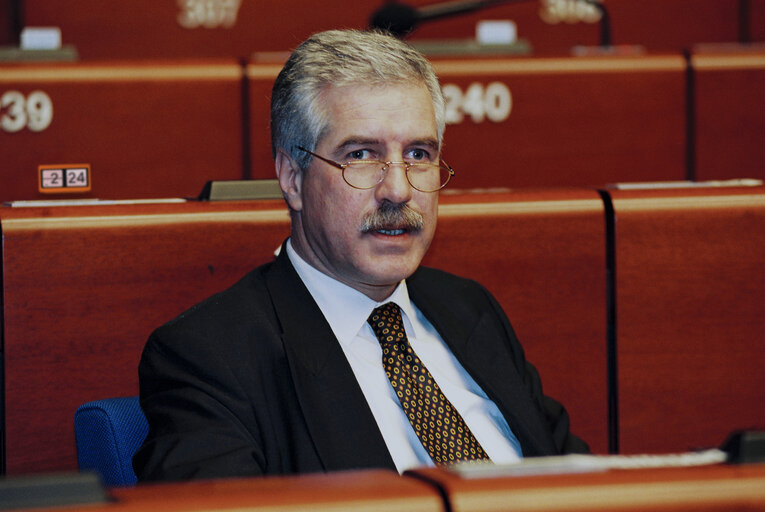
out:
2 h 24 min
